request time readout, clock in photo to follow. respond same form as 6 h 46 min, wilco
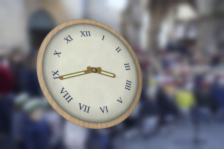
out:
3 h 44 min
